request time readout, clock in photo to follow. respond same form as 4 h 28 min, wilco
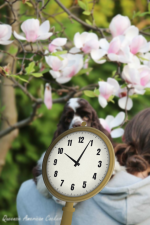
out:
10 h 04 min
